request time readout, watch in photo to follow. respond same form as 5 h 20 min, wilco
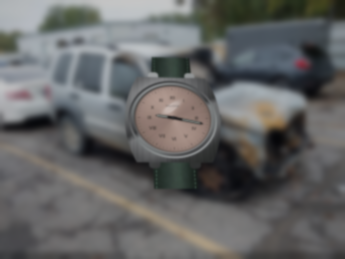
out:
9 h 17 min
